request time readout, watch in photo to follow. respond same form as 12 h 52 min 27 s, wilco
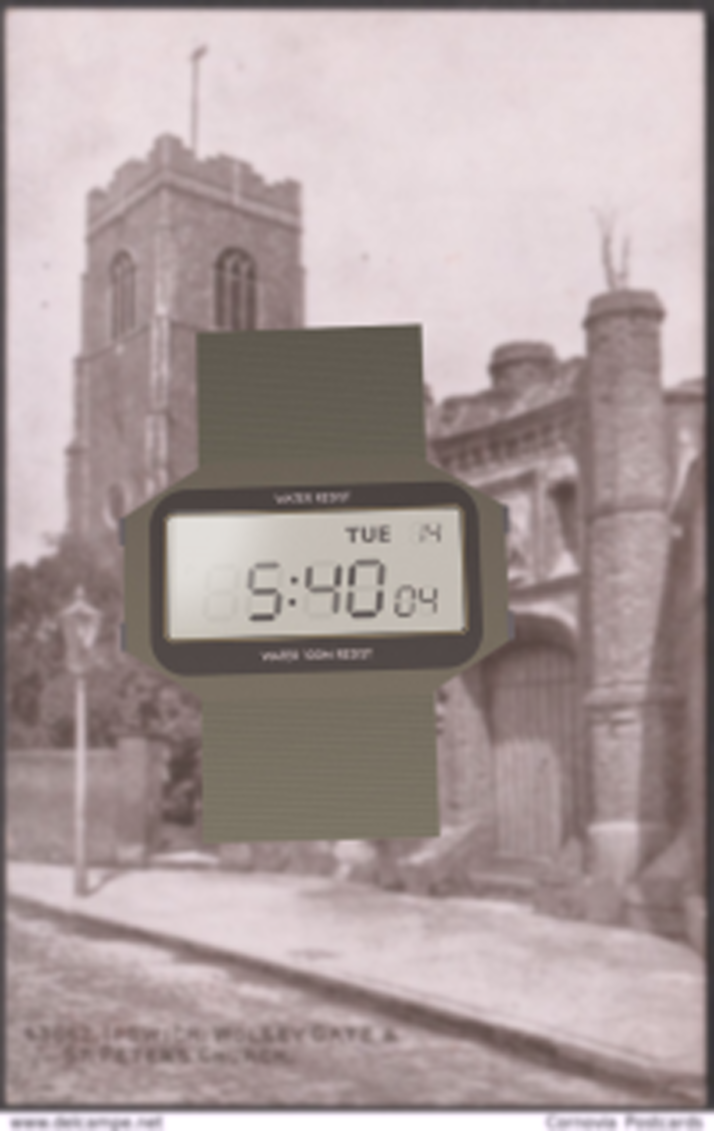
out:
5 h 40 min 04 s
